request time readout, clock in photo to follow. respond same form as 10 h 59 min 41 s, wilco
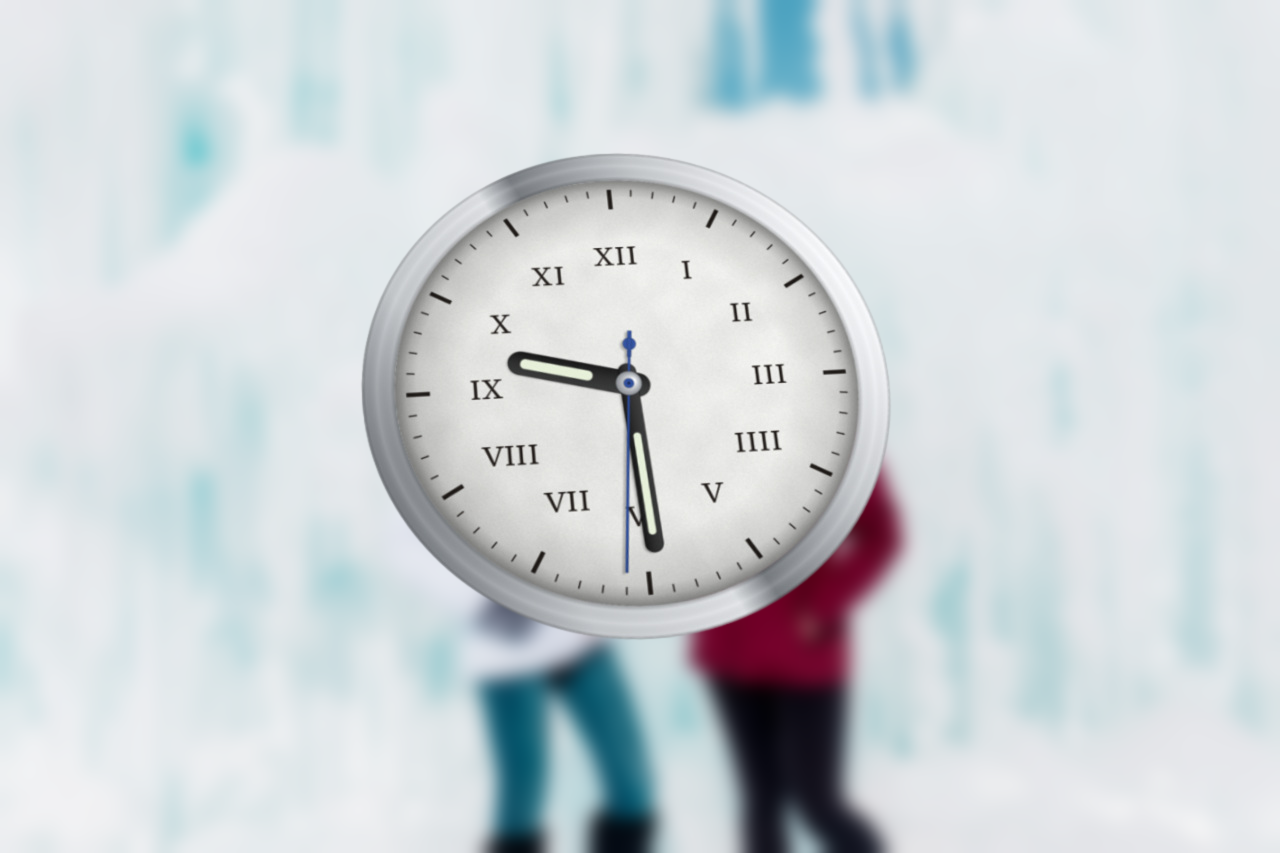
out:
9 h 29 min 31 s
